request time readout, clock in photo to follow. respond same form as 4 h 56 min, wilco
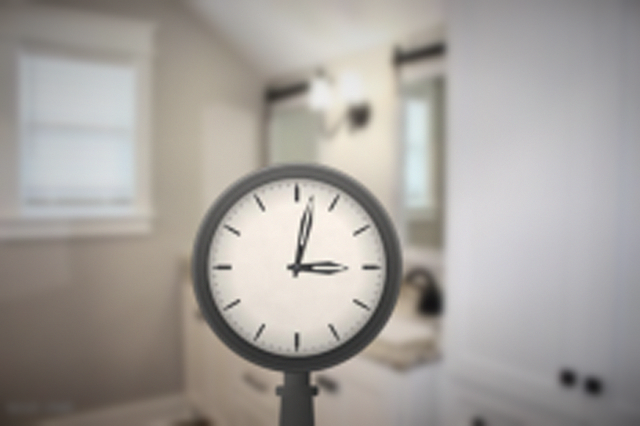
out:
3 h 02 min
